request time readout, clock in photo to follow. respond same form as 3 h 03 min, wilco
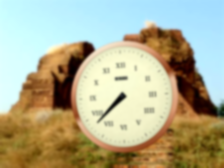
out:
7 h 38 min
